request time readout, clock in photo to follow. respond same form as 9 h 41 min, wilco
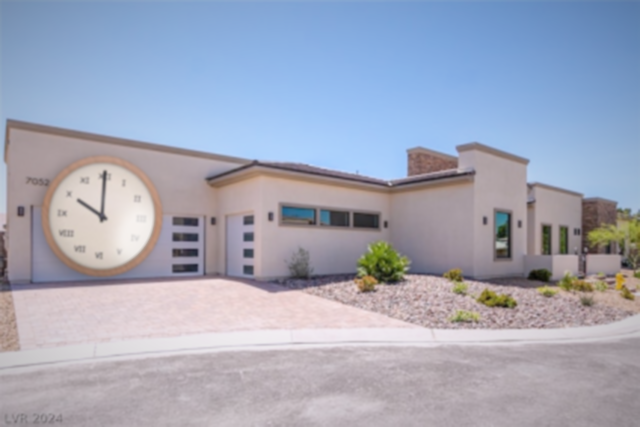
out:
10 h 00 min
